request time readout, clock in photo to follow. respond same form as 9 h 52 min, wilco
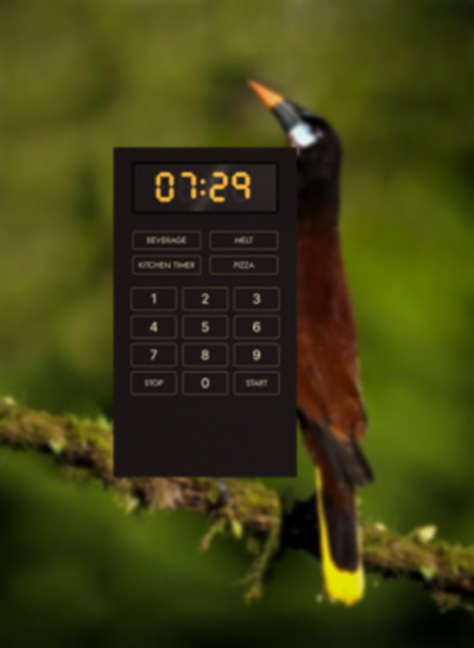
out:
7 h 29 min
